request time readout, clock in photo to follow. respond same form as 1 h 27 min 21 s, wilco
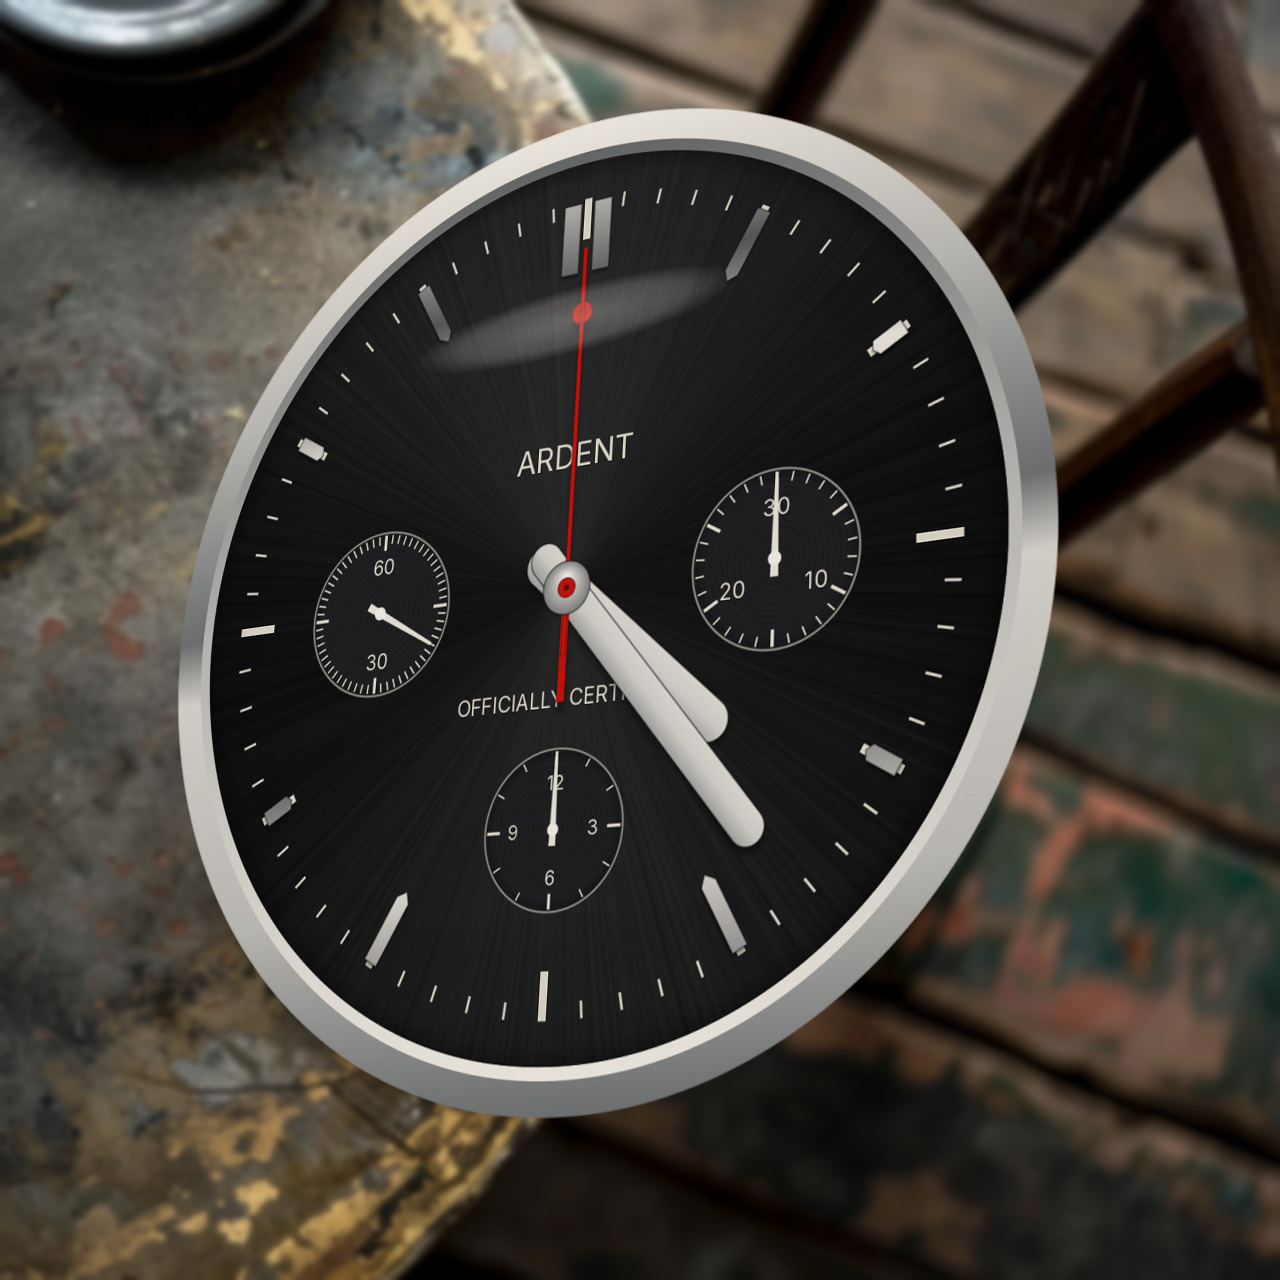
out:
4 h 23 min 20 s
